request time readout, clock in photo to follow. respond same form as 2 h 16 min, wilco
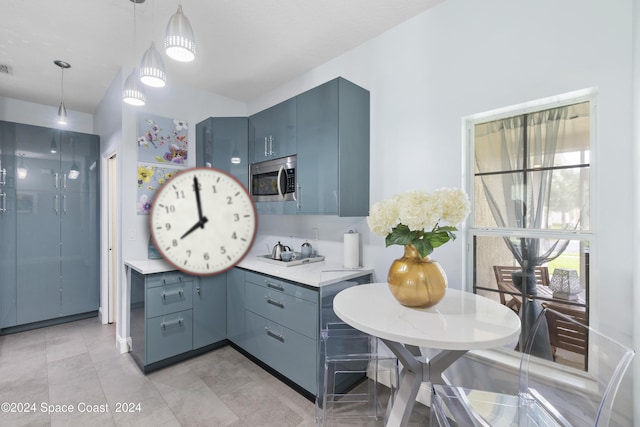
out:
8 h 00 min
